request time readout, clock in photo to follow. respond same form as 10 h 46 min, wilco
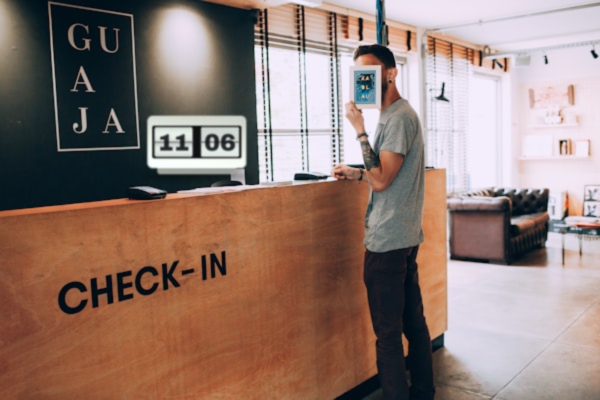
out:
11 h 06 min
